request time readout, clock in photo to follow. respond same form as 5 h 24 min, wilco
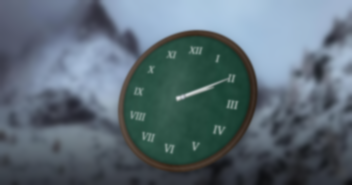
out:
2 h 10 min
